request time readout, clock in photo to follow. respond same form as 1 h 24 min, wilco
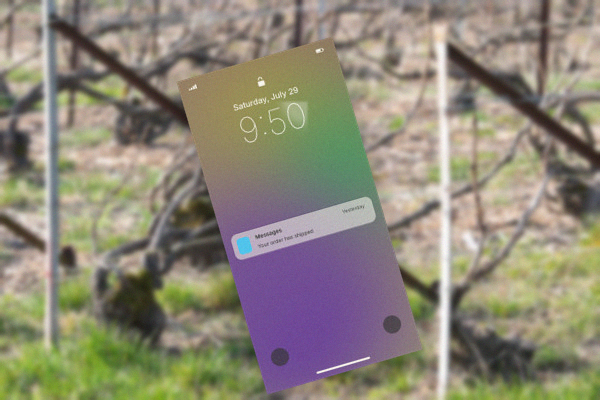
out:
9 h 50 min
